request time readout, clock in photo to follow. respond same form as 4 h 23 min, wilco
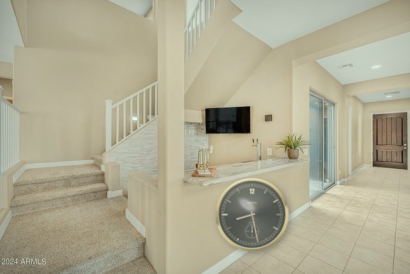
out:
8 h 28 min
